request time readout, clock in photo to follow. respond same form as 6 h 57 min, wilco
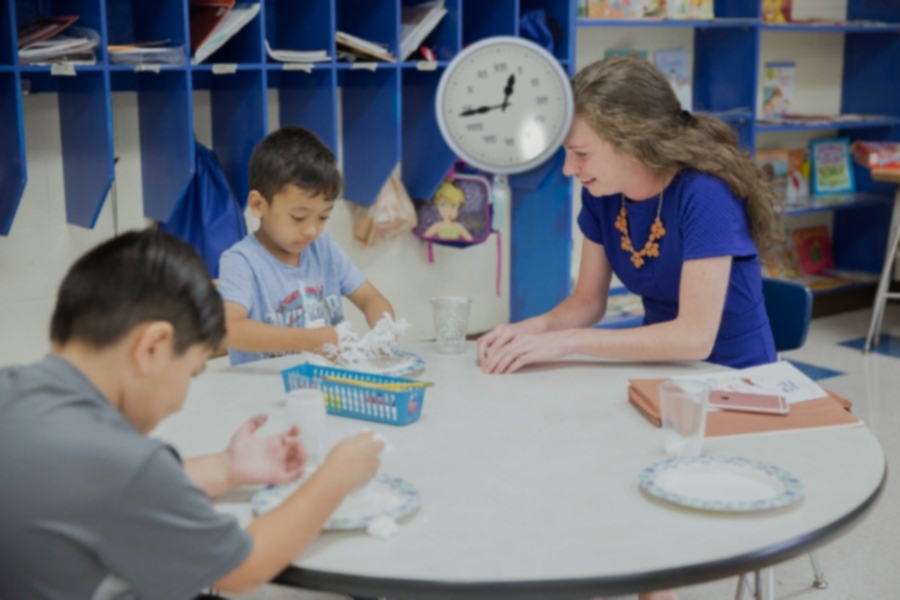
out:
12 h 44 min
